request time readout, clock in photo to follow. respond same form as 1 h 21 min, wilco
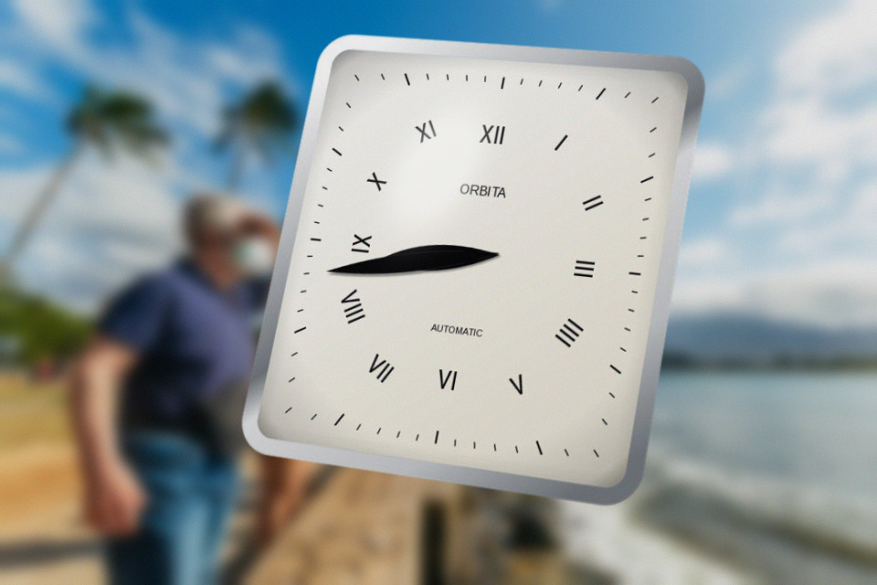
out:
8 h 43 min
